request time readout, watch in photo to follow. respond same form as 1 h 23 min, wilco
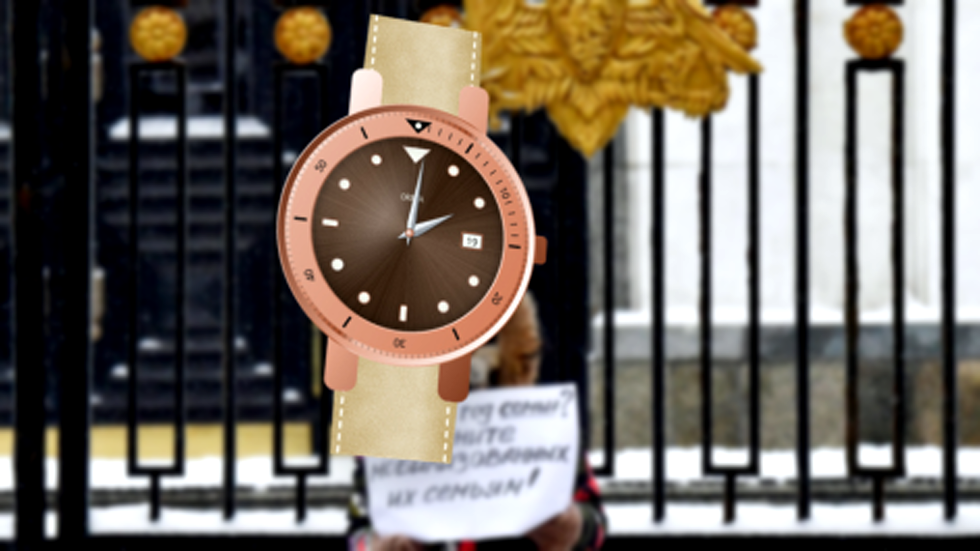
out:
2 h 01 min
